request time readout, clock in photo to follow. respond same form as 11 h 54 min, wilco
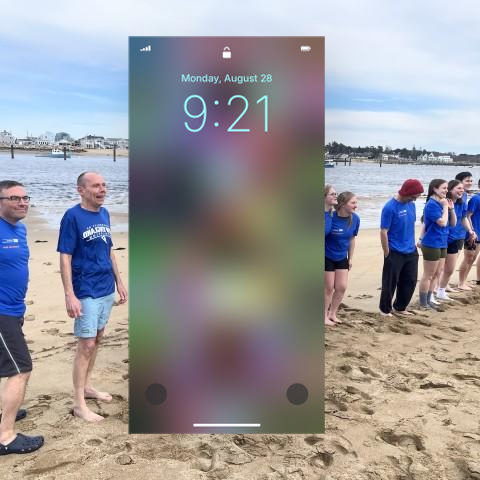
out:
9 h 21 min
